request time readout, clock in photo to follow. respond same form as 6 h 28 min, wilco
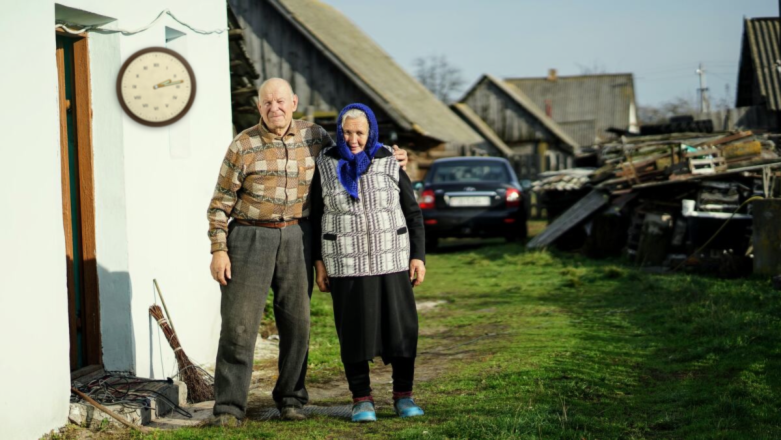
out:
2 h 13 min
